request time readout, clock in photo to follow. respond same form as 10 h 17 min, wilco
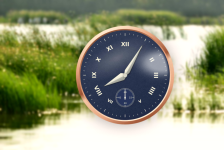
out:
8 h 05 min
